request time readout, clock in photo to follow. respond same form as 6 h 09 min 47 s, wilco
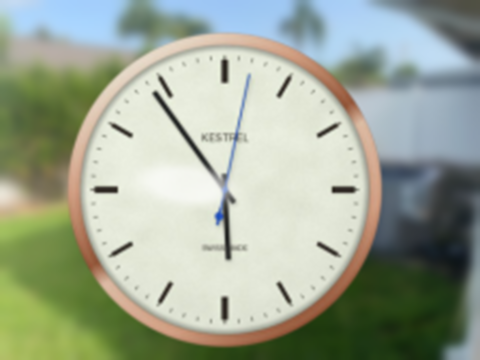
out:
5 h 54 min 02 s
